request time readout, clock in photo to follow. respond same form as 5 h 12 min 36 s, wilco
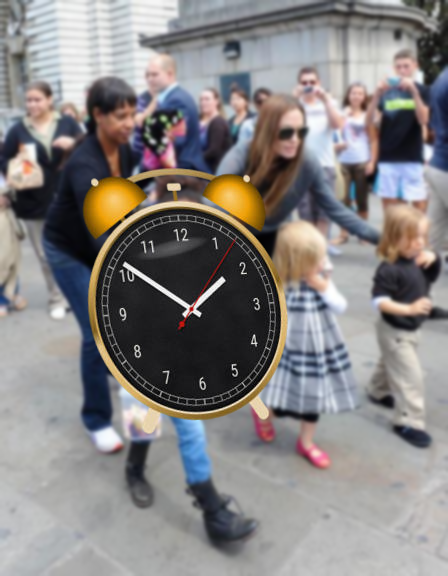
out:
1 h 51 min 07 s
